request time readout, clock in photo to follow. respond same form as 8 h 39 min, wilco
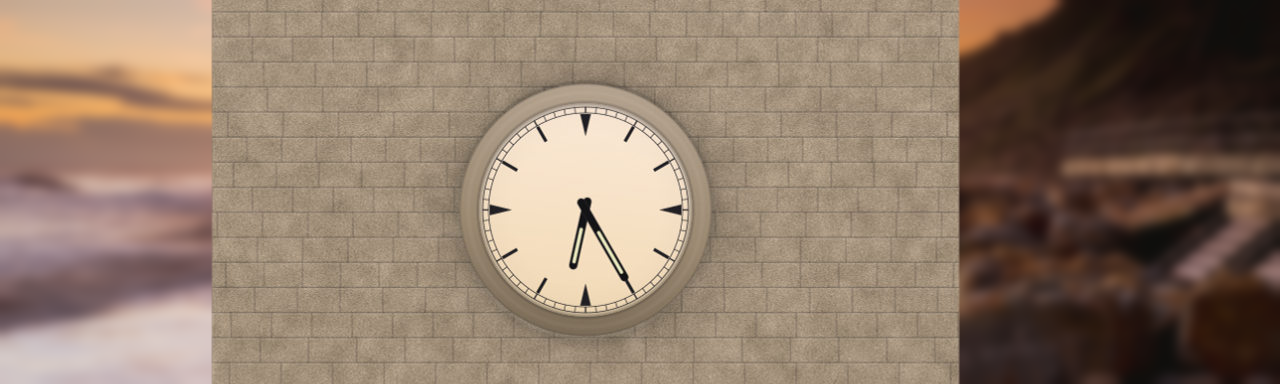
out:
6 h 25 min
